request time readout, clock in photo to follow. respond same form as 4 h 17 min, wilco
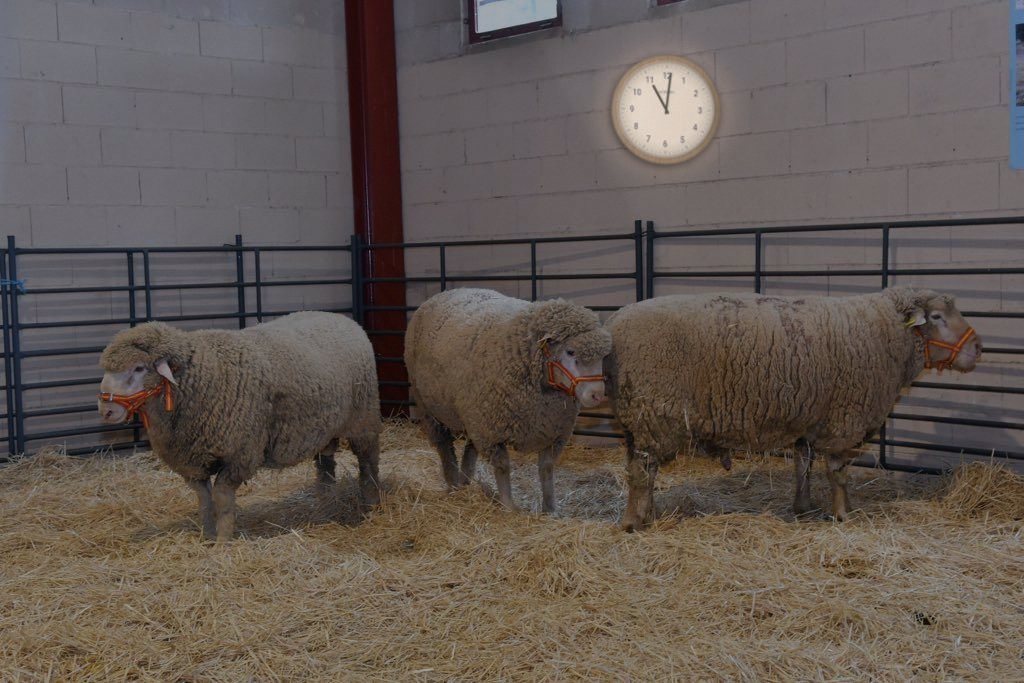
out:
11 h 01 min
